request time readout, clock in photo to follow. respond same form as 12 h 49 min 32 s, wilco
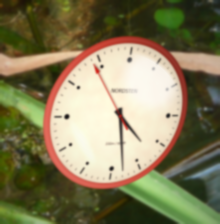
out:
4 h 27 min 54 s
